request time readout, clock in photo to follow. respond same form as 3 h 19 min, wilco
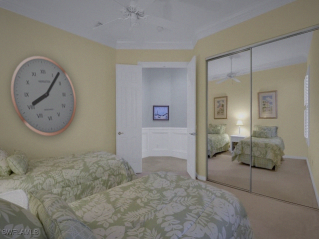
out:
8 h 07 min
